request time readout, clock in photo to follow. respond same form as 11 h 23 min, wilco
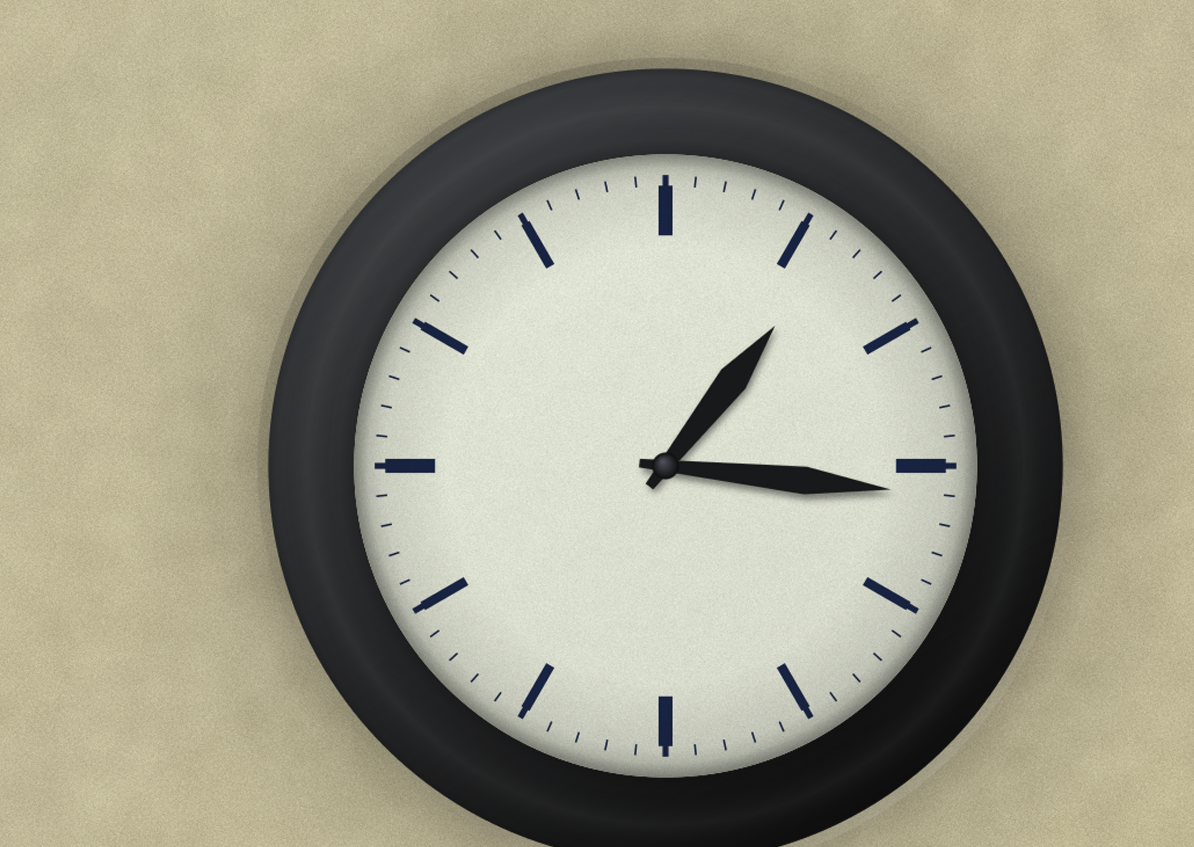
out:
1 h 16 min
